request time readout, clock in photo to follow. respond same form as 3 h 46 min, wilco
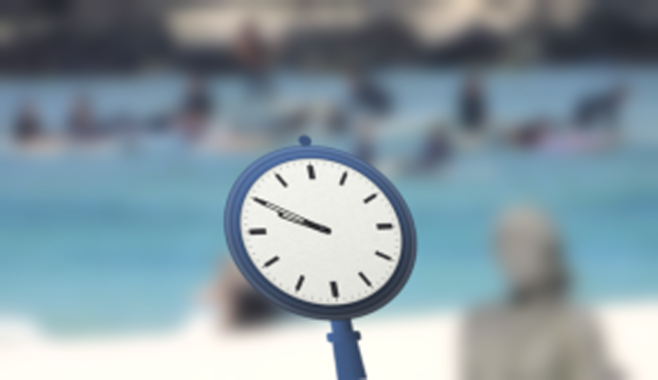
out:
9 h 50 min
